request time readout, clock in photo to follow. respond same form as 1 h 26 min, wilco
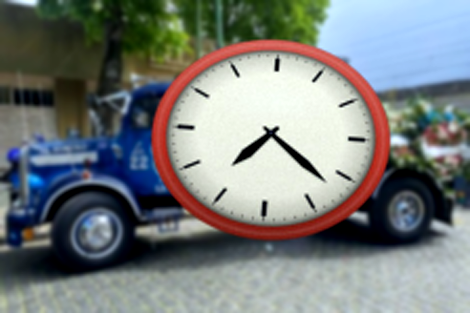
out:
7 h 22 min
